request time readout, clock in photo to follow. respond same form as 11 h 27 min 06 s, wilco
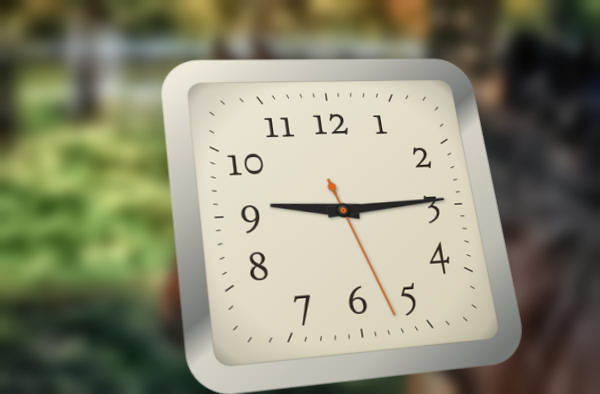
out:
9 h 14 min 27 s
